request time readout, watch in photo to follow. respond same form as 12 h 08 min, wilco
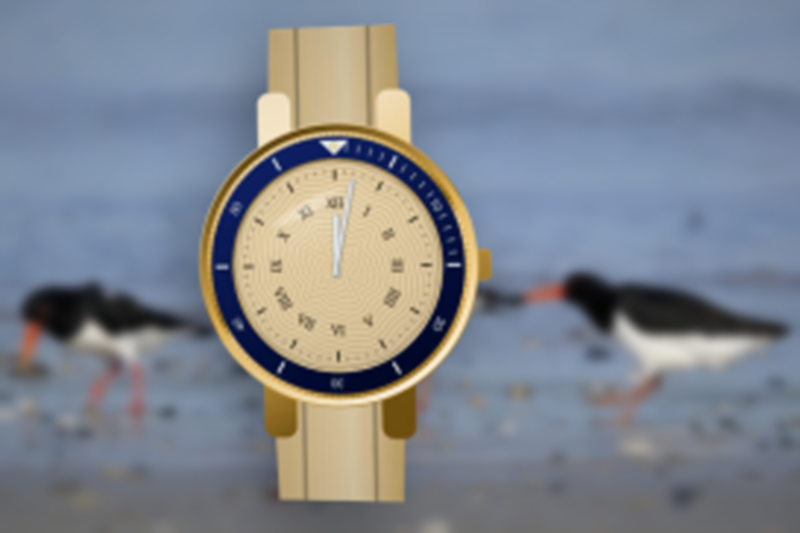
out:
12 h 02 min
